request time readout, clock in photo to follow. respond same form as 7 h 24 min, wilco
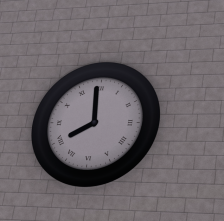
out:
7 h 59 min
